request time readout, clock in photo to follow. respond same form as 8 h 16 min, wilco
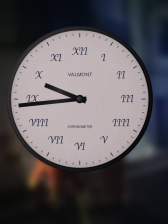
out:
9 h 44 min
